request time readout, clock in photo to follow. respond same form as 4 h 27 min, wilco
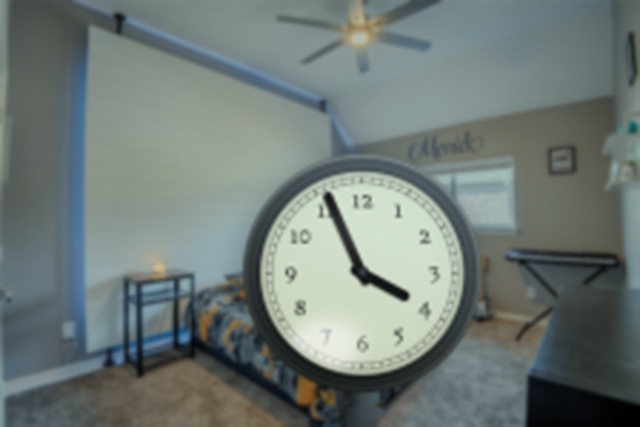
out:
3 h 56 min
